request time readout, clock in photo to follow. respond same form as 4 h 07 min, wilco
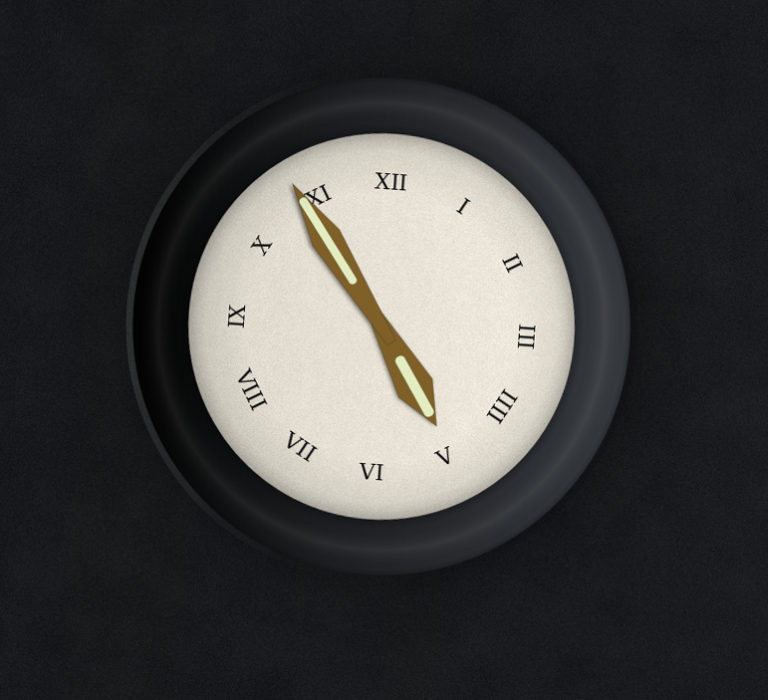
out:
4 h 54 min
